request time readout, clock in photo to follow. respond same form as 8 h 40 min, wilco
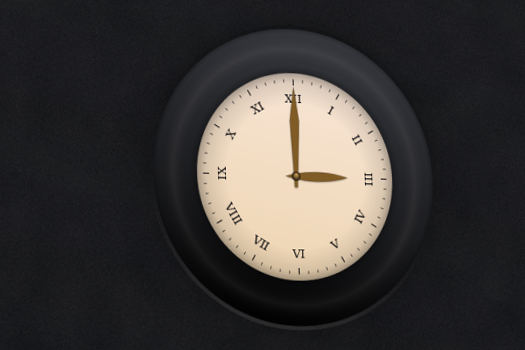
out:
3 h 00 min
